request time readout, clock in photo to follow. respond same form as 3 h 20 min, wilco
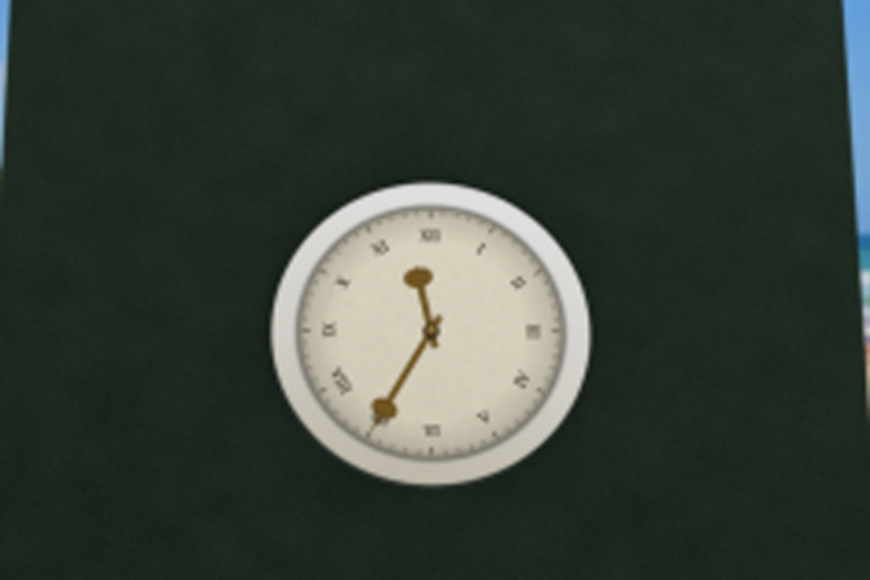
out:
11 h 35 min
